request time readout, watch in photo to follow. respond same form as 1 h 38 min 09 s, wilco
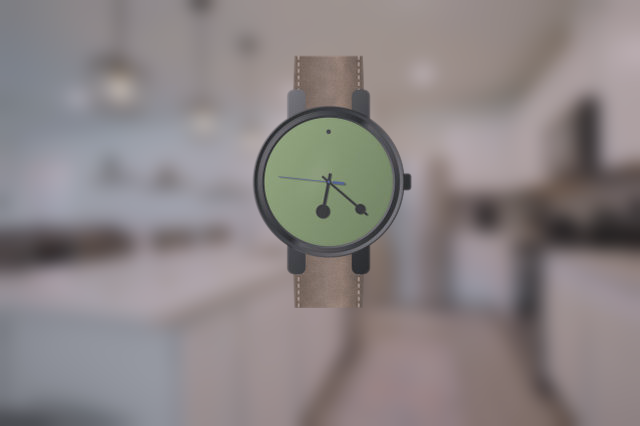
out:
6 h 21 min 46 s
